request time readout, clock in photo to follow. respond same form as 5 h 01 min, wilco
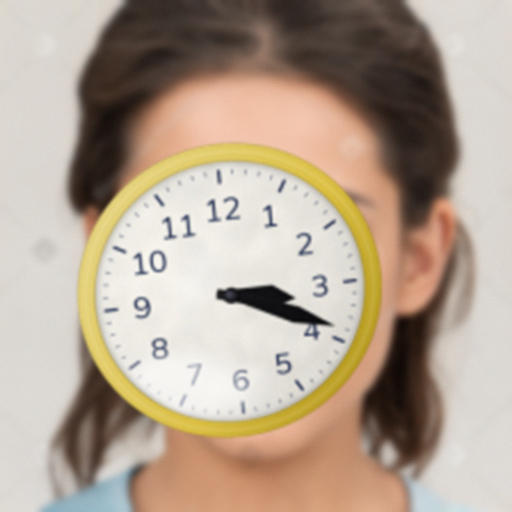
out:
3 h 19 min
